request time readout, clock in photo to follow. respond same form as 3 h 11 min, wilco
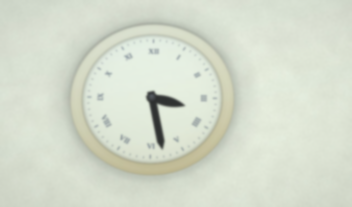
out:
3 h 28 min
